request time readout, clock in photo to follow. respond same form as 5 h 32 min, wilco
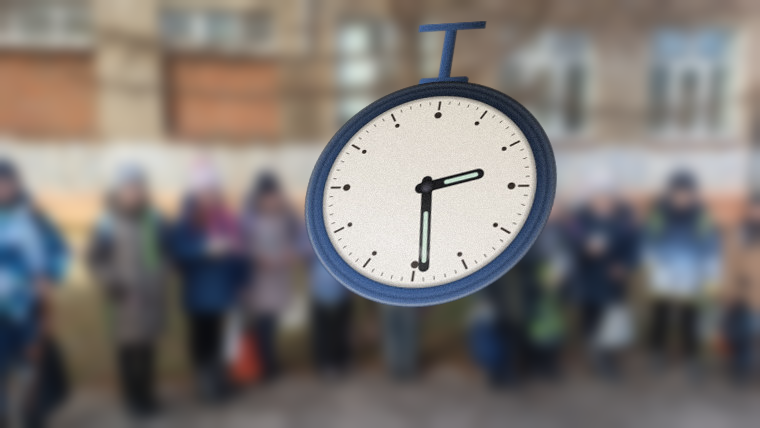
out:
2 h 29 min
